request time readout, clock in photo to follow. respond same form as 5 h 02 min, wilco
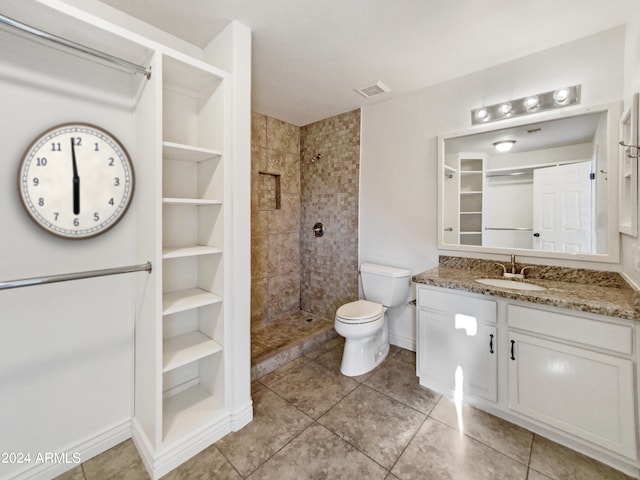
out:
5 h 59 min
